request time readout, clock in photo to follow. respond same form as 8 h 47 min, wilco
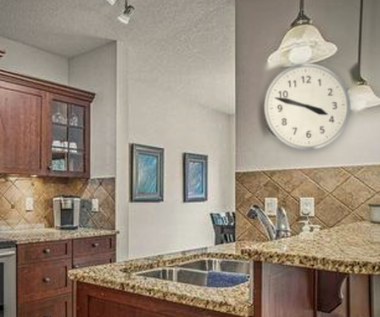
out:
3 h 48 min
